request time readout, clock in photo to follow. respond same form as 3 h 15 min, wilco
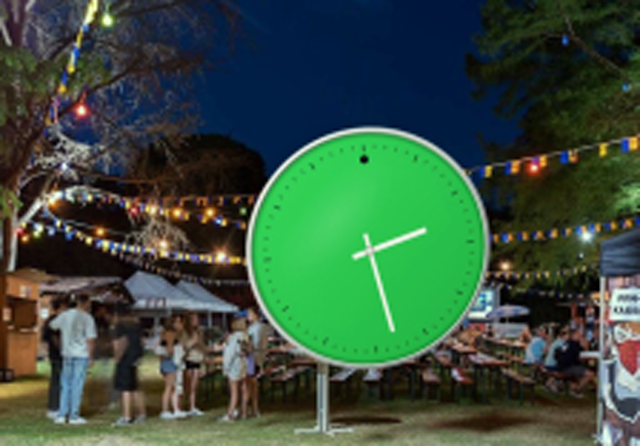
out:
2 h 28 min
